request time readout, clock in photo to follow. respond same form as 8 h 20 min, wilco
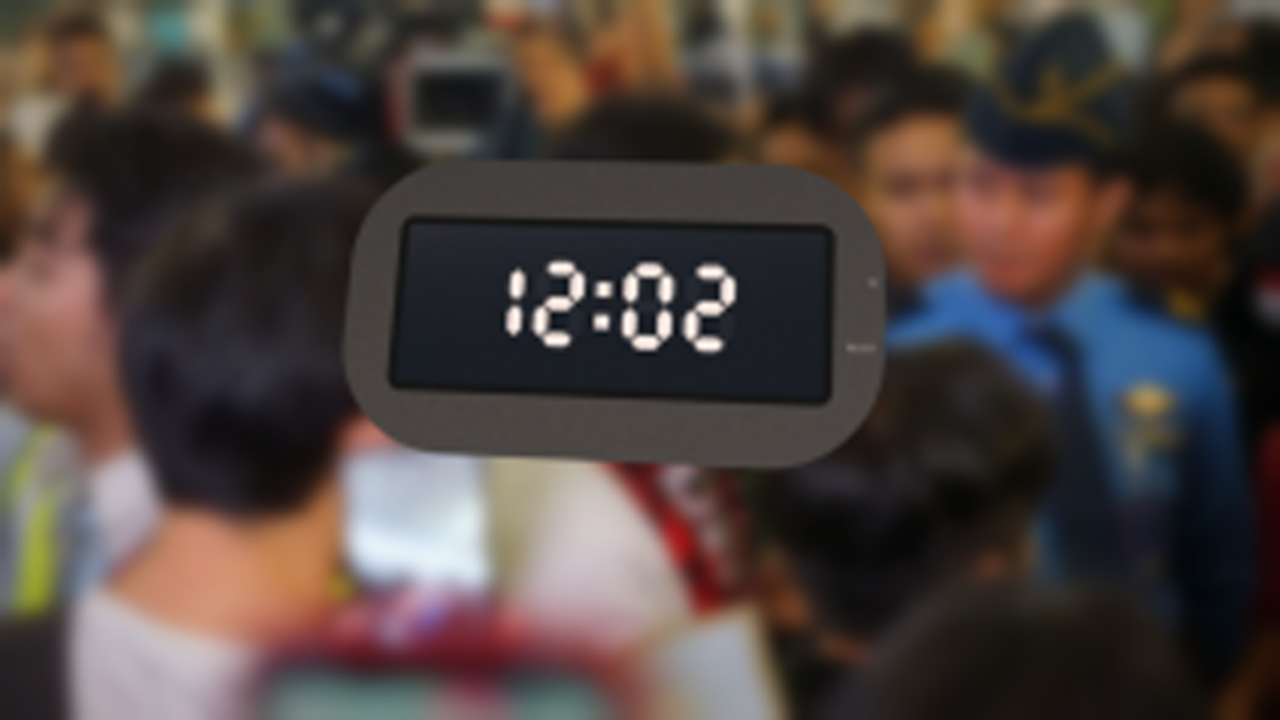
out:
12 h 02 min
